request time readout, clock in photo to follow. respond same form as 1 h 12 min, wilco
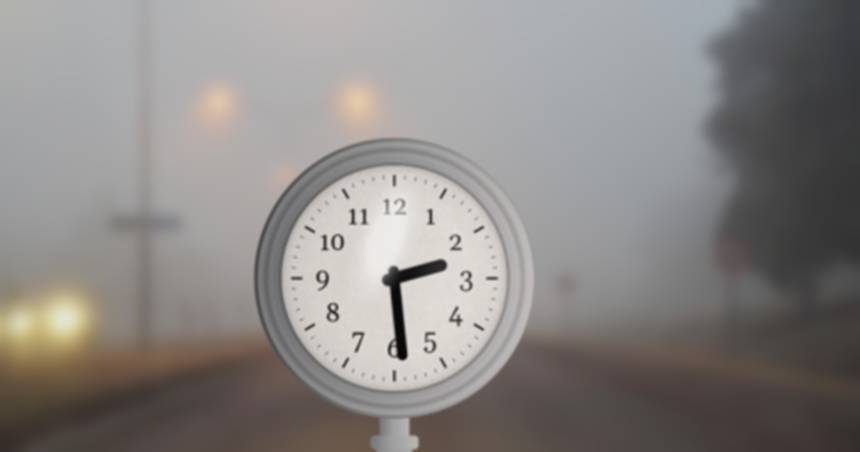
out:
2 h 29 min
